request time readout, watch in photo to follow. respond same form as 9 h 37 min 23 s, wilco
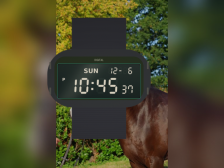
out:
10 h 45 min 37 s
